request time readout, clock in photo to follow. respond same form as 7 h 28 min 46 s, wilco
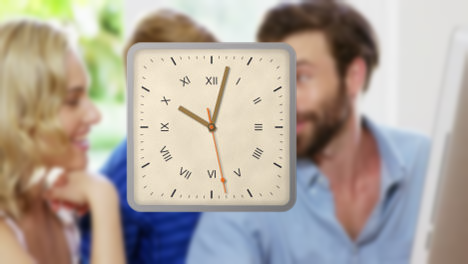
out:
10 h 02 min 28 s
